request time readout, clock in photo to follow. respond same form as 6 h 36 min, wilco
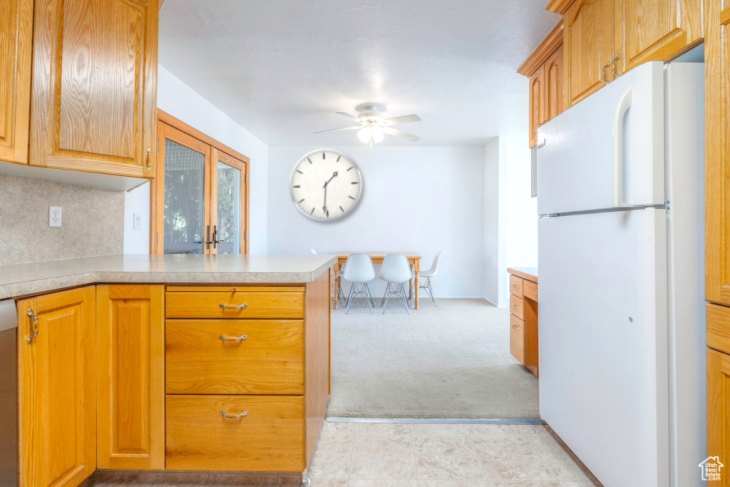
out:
1 h 31 min
